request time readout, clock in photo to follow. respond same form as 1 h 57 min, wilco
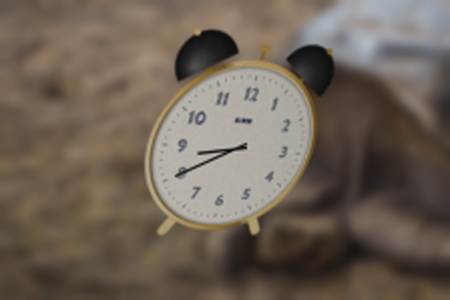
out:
8 h 40 min
